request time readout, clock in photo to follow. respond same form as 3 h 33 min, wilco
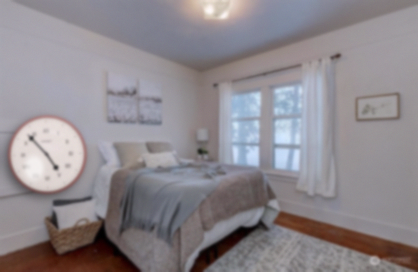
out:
4 h 53 min
